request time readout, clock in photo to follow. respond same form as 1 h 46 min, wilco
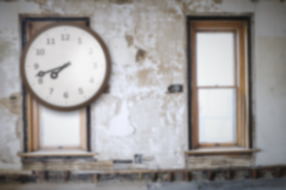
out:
7 h 42 min
